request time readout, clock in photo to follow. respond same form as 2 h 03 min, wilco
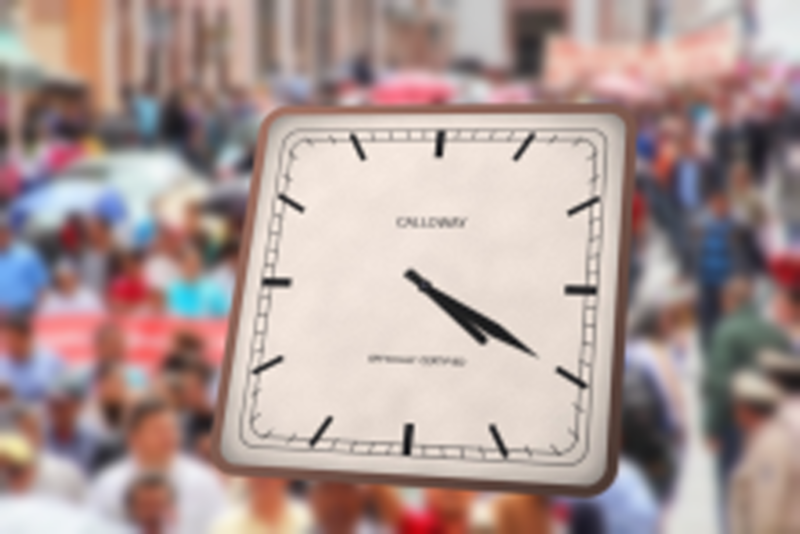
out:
4 h 20 min
